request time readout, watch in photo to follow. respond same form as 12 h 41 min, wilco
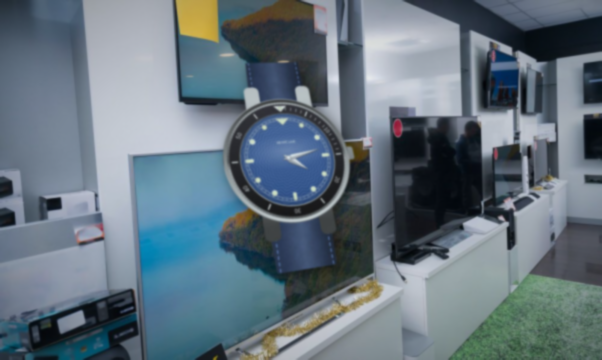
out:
4 h 13 min
